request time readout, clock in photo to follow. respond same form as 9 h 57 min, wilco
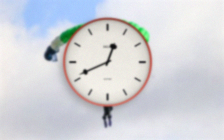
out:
12 h 41 min
